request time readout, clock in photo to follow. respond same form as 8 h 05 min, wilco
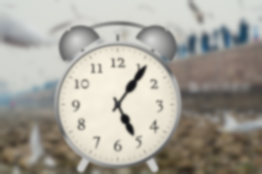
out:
5 h 06 min
